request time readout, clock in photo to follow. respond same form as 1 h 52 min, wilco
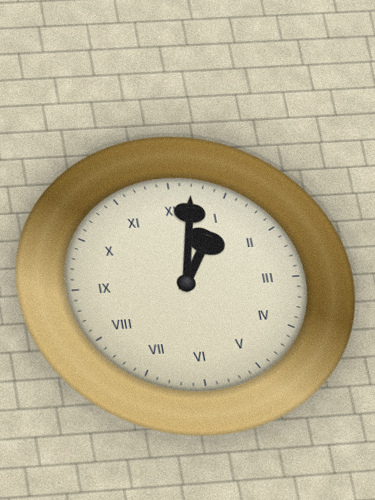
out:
1 h 02 min
